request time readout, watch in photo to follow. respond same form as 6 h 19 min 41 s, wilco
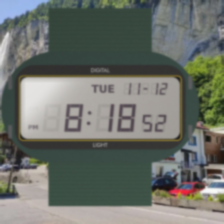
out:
8 h 18 min 52 s
